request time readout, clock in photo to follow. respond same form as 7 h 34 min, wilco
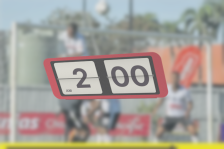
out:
2 h 00 min
